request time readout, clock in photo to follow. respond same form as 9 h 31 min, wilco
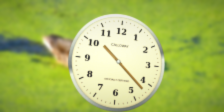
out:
10 h 22 min
